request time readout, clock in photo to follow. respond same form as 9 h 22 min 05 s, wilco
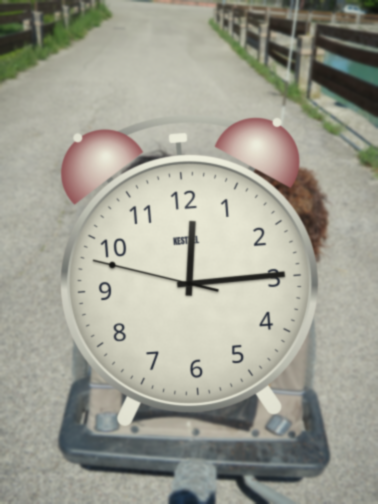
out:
12 h 14 min 48 s
